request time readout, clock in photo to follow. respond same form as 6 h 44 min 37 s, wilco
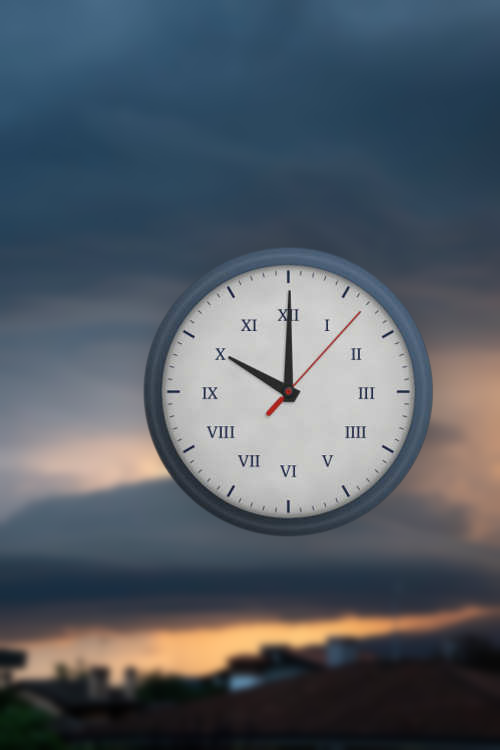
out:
10 h 00 min 07 s
